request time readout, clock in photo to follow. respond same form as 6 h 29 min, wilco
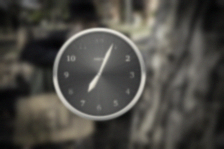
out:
7 h 04 min
